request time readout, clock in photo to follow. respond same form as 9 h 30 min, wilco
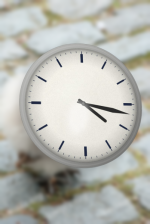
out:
4 h 17 min
